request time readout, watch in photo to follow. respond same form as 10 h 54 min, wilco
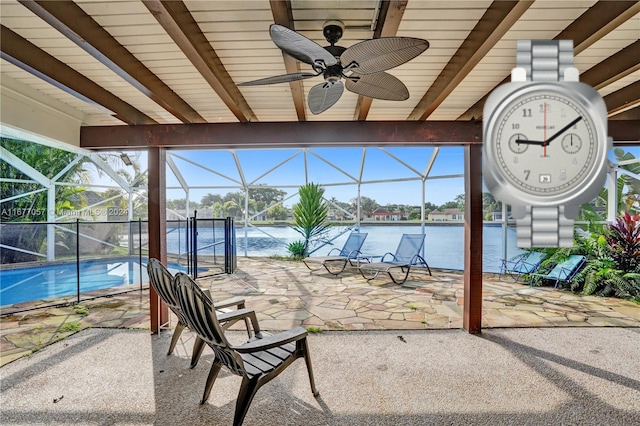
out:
9 h 09 min
